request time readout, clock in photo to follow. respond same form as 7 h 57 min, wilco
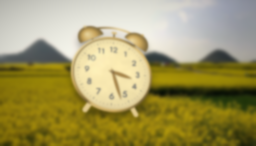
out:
3 h 27 min
